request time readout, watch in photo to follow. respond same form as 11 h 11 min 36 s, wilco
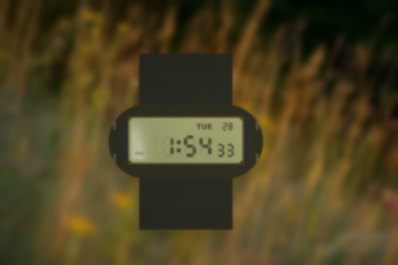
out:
1 h 54 min 33 s
